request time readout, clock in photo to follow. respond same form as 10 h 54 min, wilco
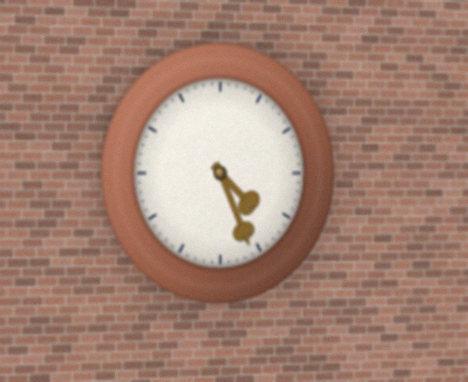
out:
4 h 26 min
